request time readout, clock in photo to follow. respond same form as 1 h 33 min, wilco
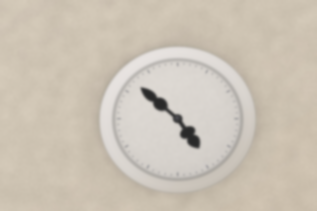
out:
4 h 52 min
